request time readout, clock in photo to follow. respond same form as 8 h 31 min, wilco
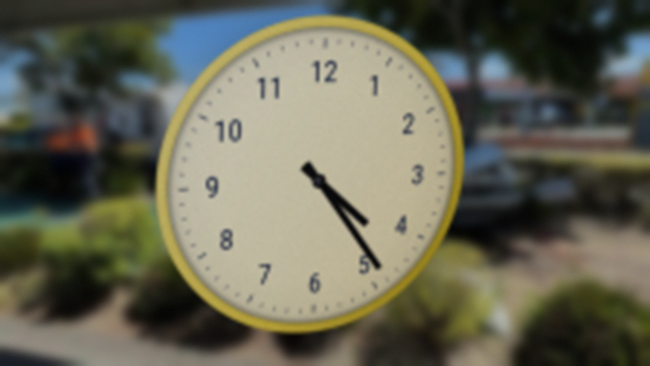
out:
4 h 24 min
